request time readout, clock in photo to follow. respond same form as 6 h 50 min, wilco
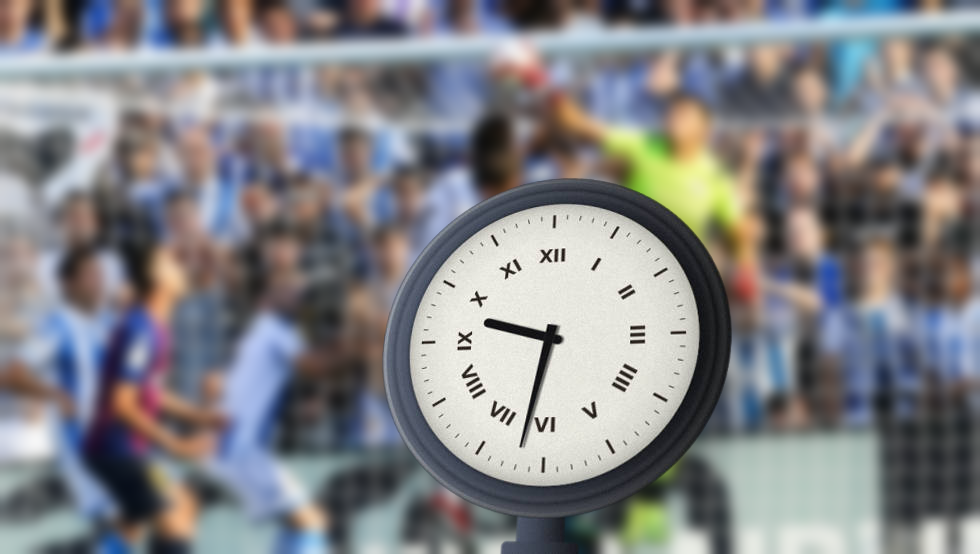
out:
9 h 32 min
